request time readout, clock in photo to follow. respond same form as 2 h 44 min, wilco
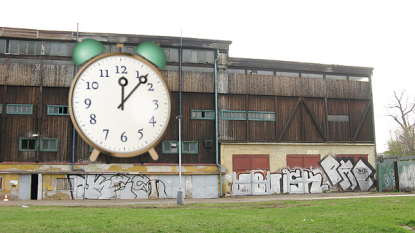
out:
12 h 07 min
